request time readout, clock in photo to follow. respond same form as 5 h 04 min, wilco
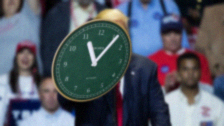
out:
11 h 06 min
